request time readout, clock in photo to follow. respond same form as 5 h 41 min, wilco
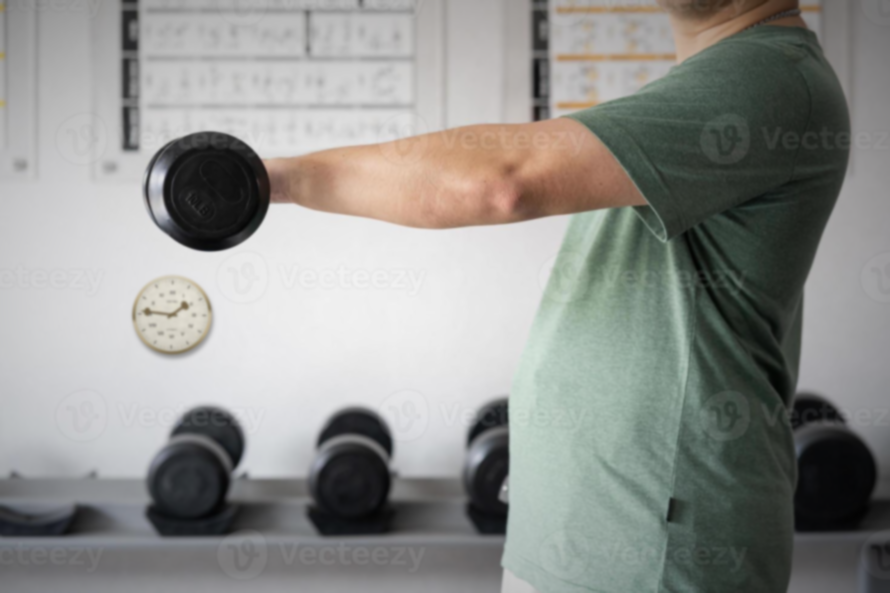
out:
1 h 46 min
